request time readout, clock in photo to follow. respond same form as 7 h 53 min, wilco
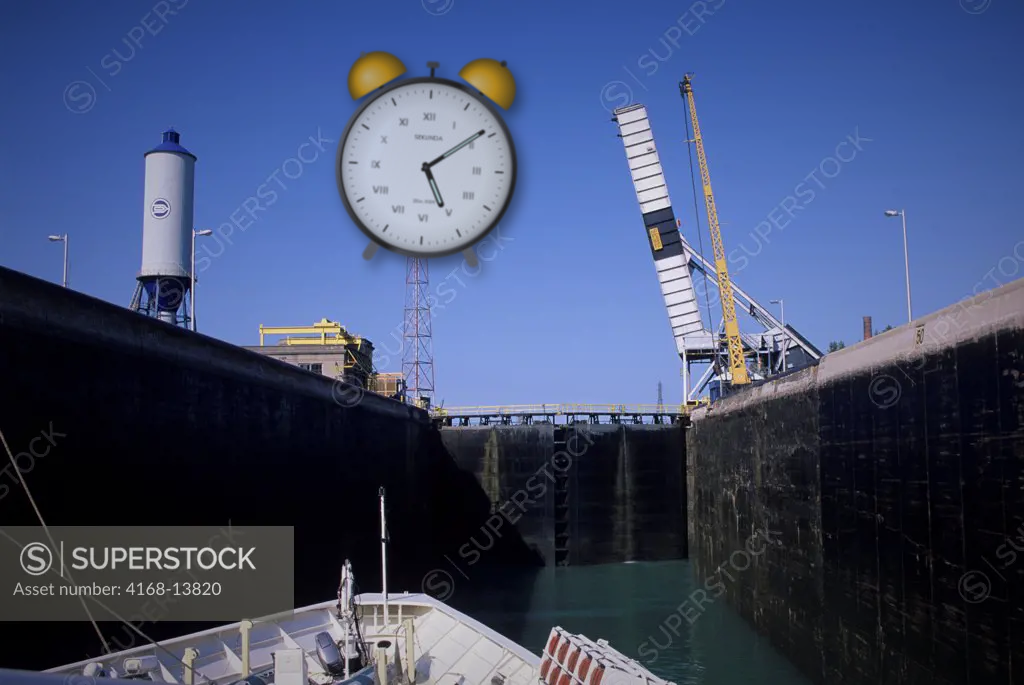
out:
5 h 09 min
